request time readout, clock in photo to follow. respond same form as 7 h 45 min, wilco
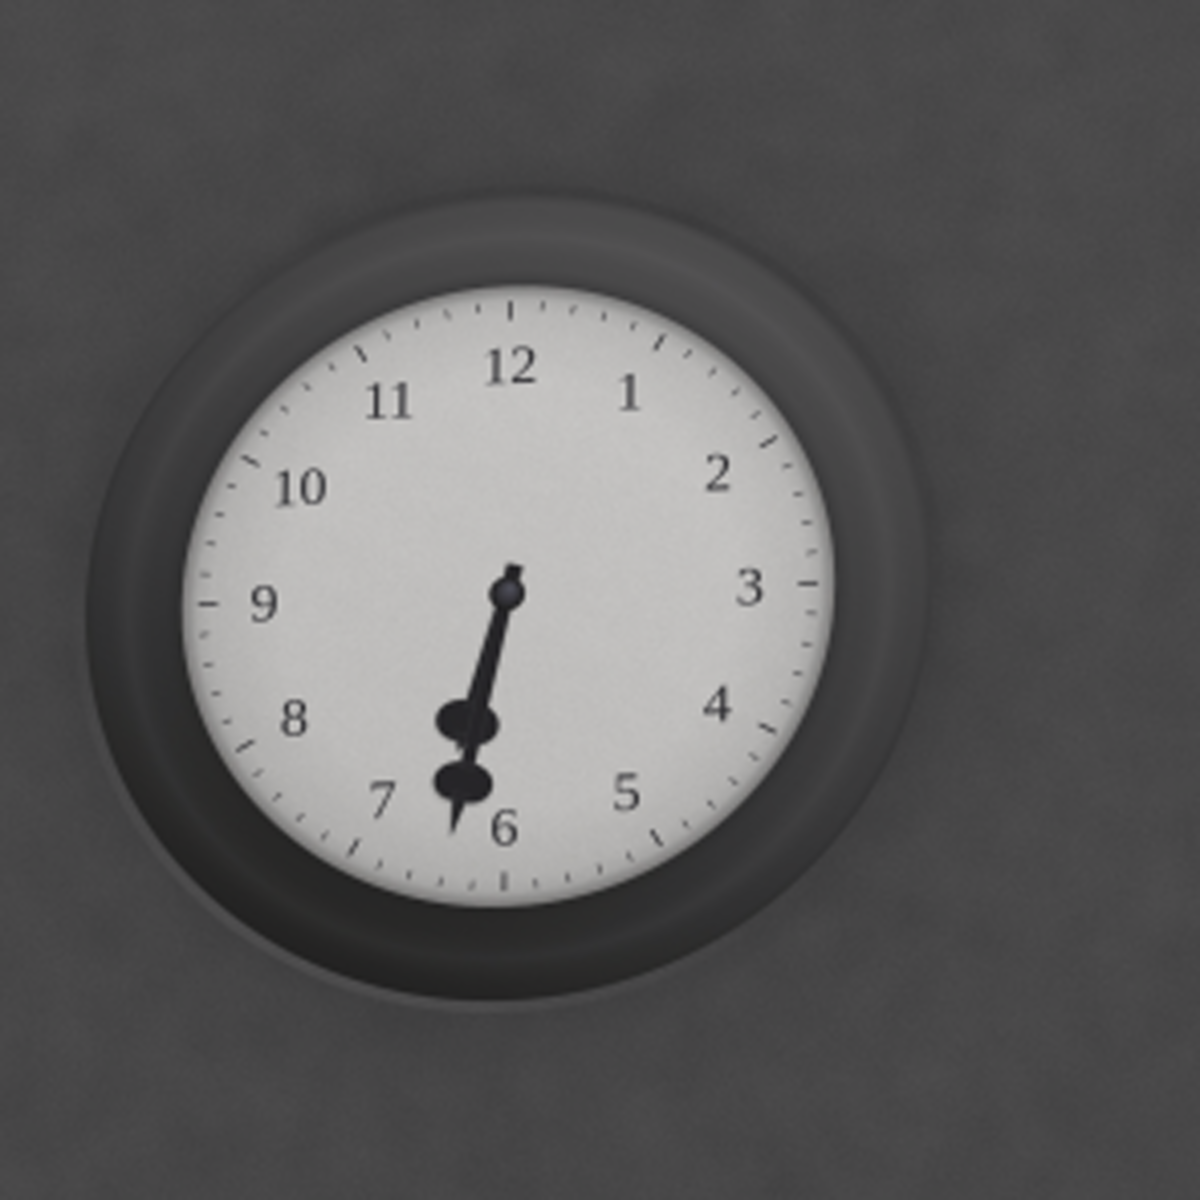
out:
6 h 32 min
